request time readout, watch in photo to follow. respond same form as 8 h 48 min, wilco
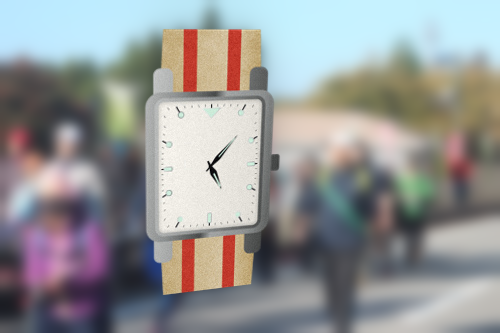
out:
5 h 07 min
